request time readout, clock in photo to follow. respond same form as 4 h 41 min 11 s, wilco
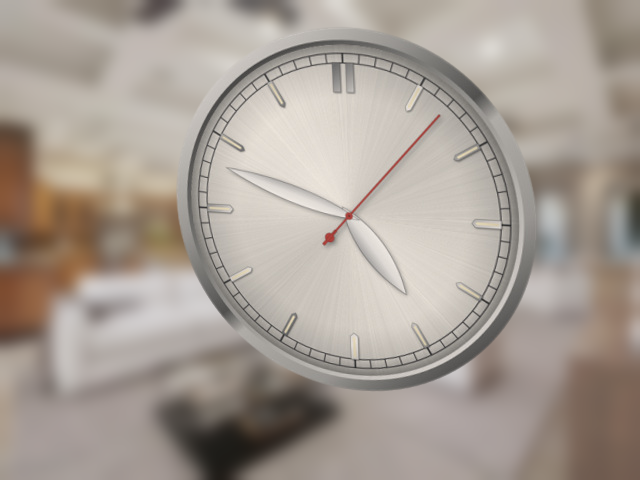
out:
4 h 48 min 07 s
